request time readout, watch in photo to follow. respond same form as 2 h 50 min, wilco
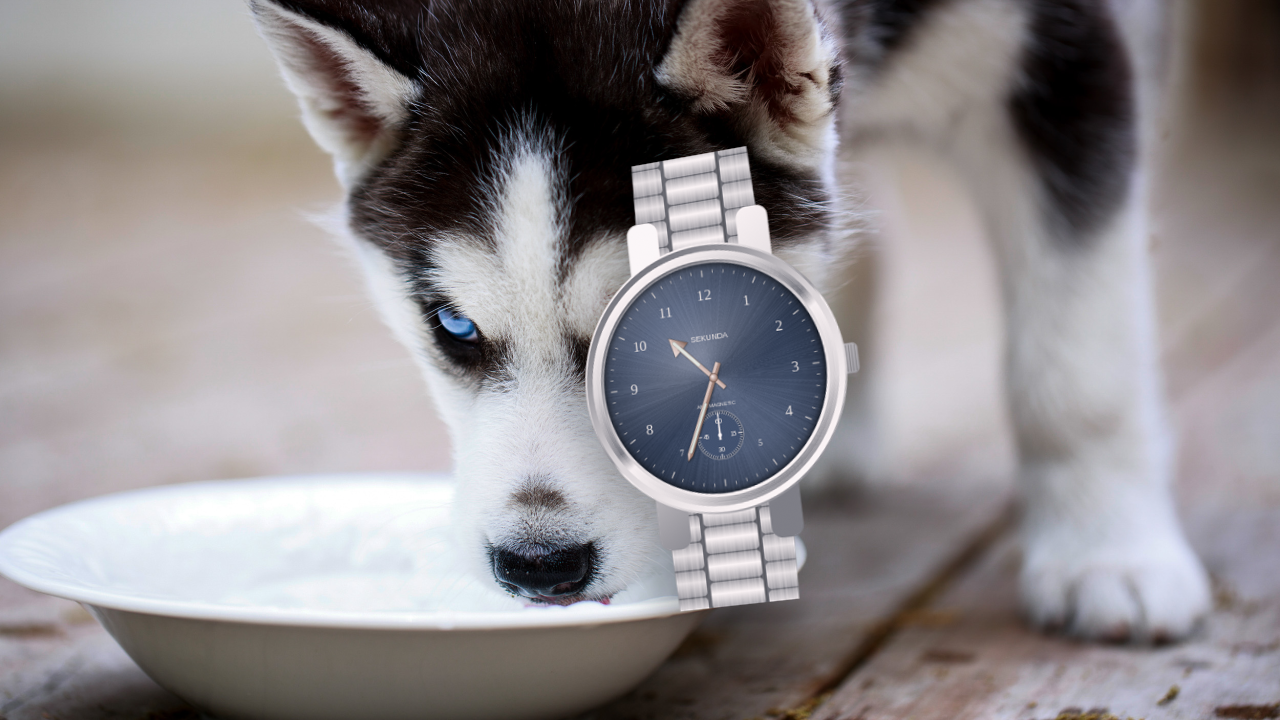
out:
10 h 34 min
